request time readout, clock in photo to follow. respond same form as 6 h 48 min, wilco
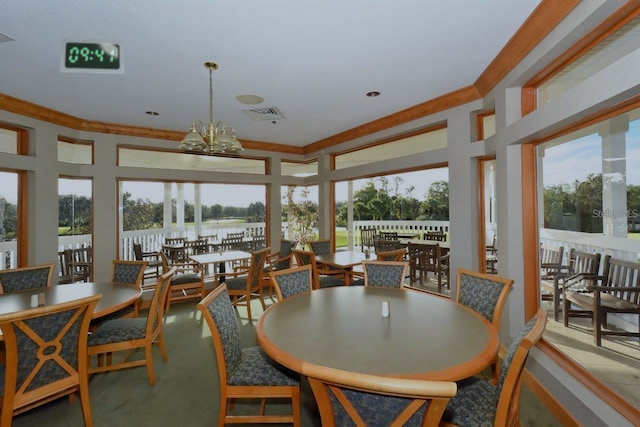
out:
9 h 41 min
